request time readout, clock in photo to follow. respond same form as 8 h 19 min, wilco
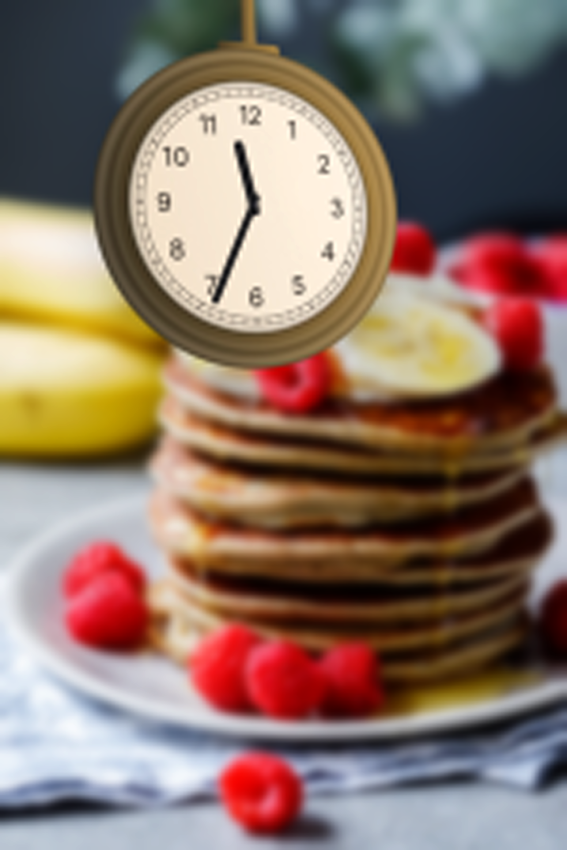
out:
11 h 34 min
